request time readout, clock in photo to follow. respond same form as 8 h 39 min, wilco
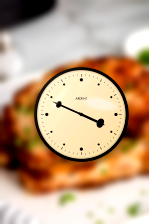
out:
3 h 49 min
